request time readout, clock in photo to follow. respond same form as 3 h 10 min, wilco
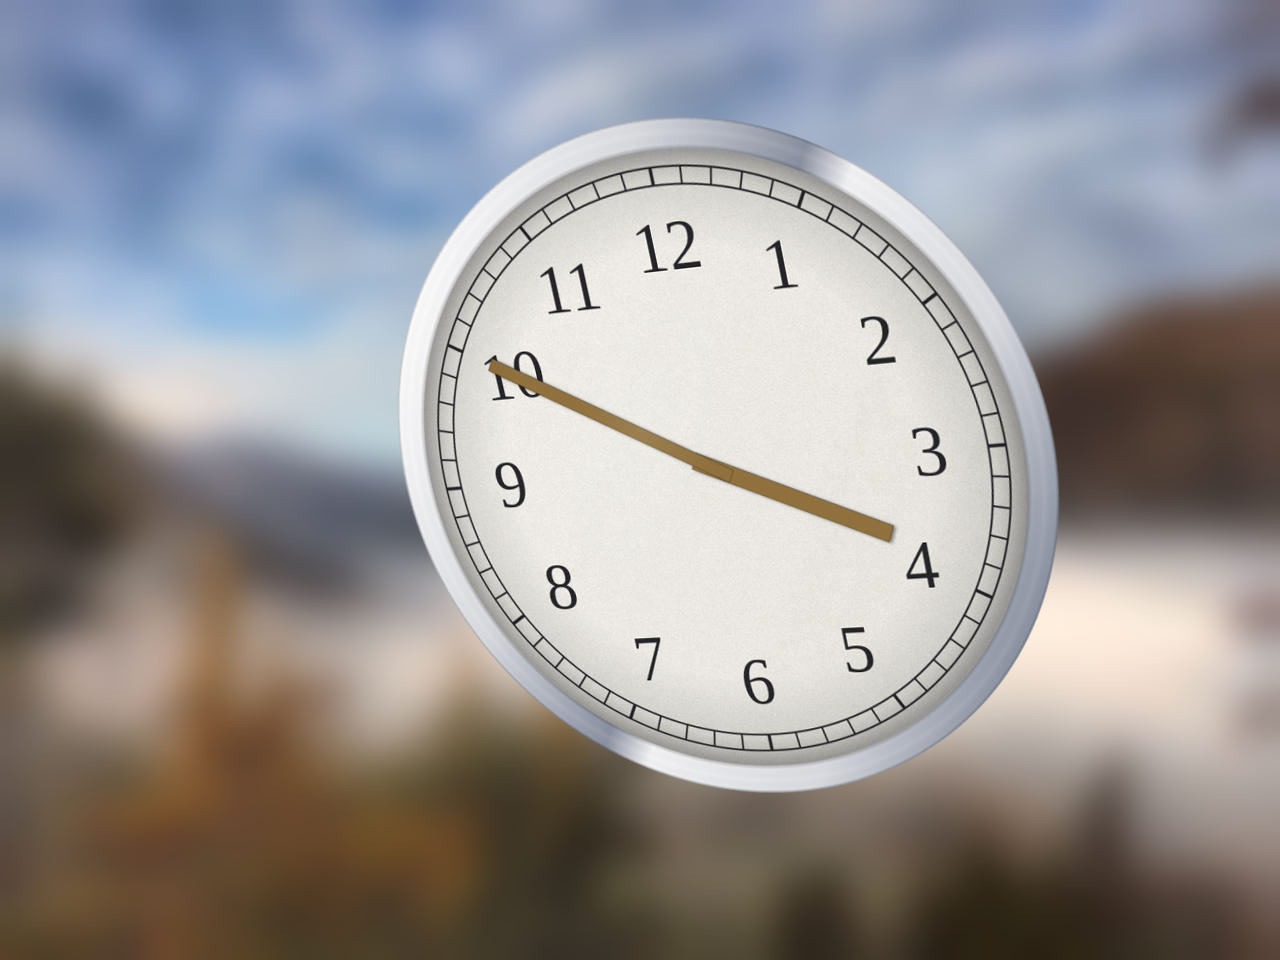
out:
3 h 50 min
